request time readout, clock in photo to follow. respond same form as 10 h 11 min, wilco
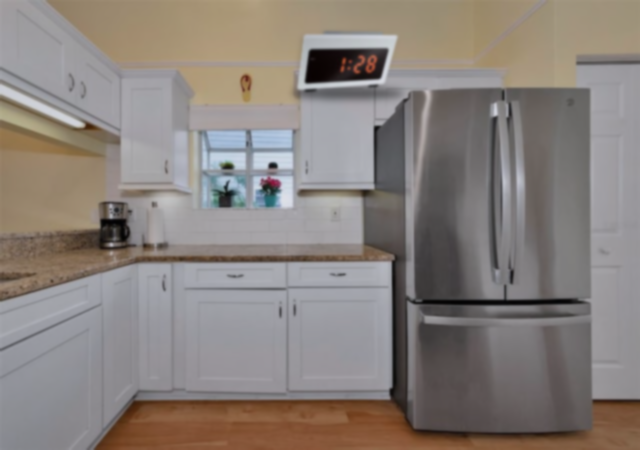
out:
1 h 28 min
